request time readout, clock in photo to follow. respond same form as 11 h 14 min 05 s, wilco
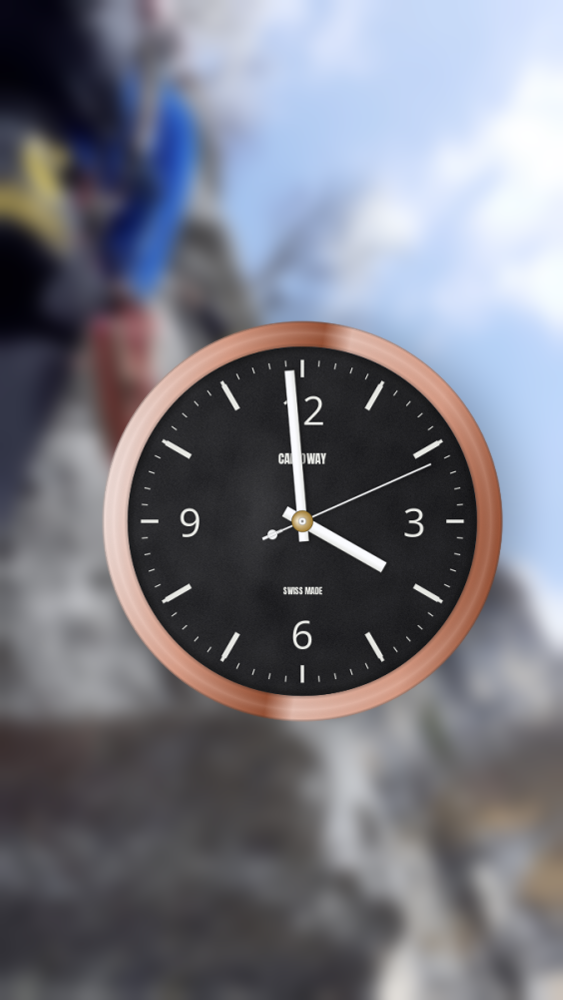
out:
3 h 59 min 11 s
